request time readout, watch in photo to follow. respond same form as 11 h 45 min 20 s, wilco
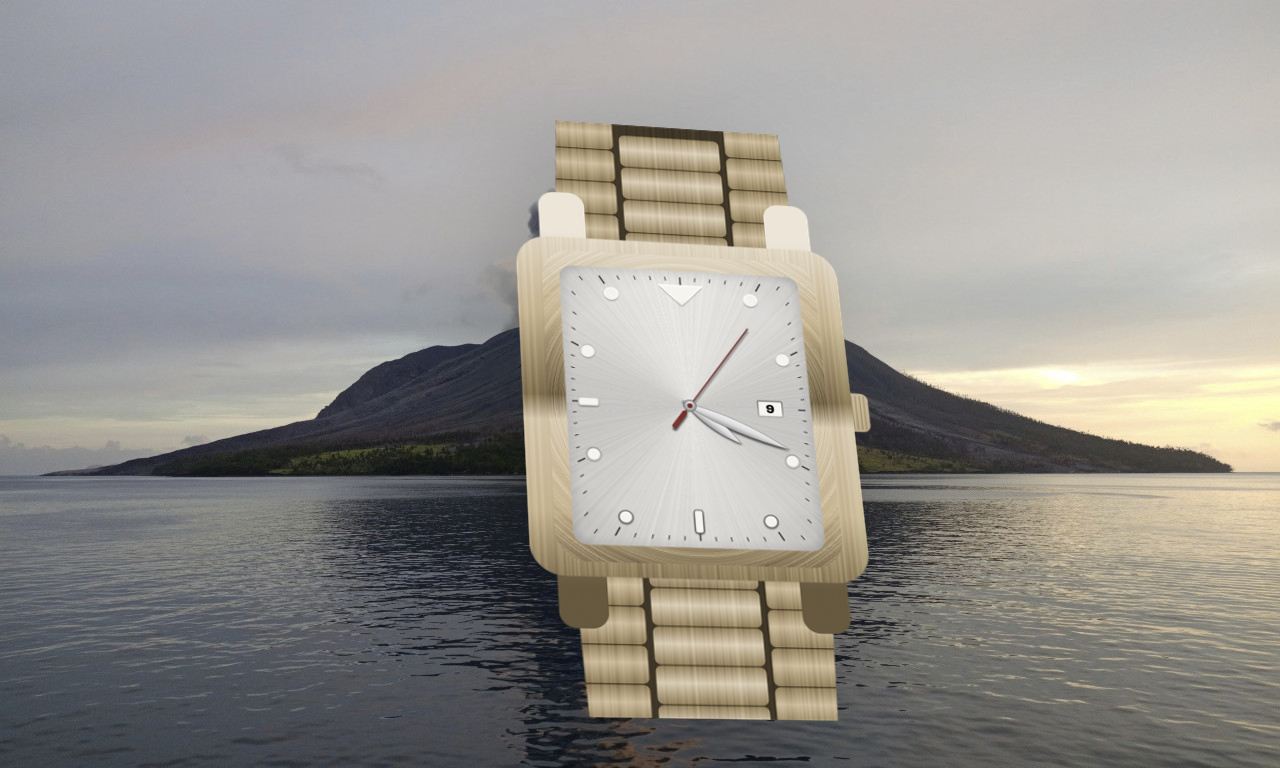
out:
4 h 19 min 06 s
